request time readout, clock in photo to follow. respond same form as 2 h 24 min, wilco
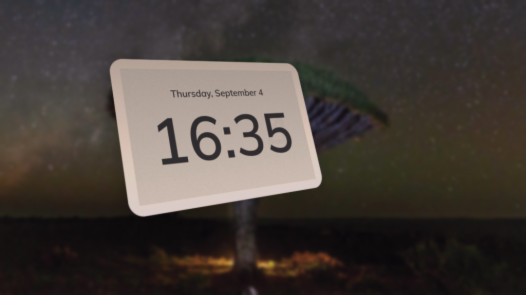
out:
16 h 35 min
